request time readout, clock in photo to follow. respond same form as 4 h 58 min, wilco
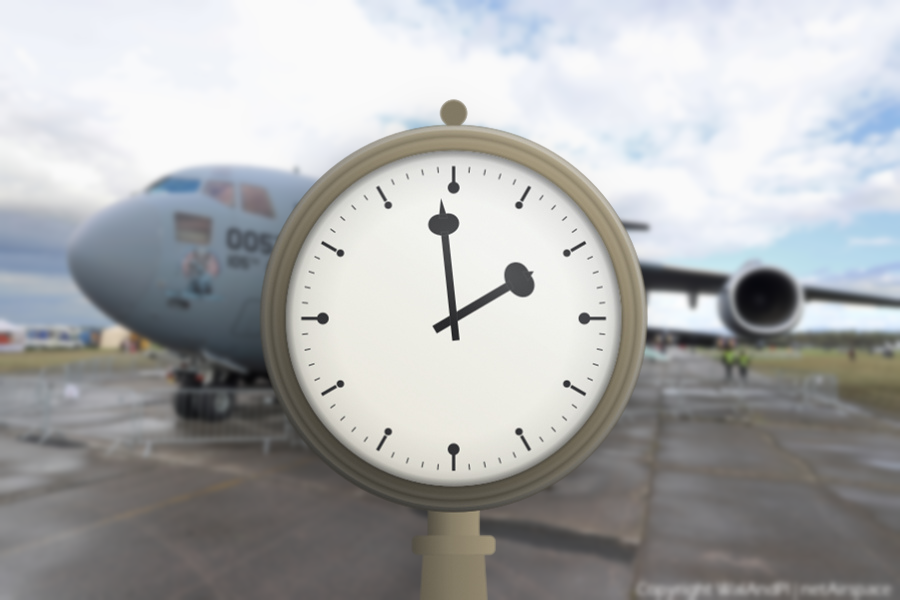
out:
1 h 59 min
